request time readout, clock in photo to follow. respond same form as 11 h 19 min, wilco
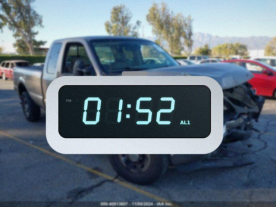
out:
1 h 52 min
